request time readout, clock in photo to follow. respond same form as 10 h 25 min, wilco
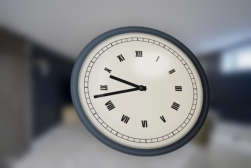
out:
9 h 43 min
